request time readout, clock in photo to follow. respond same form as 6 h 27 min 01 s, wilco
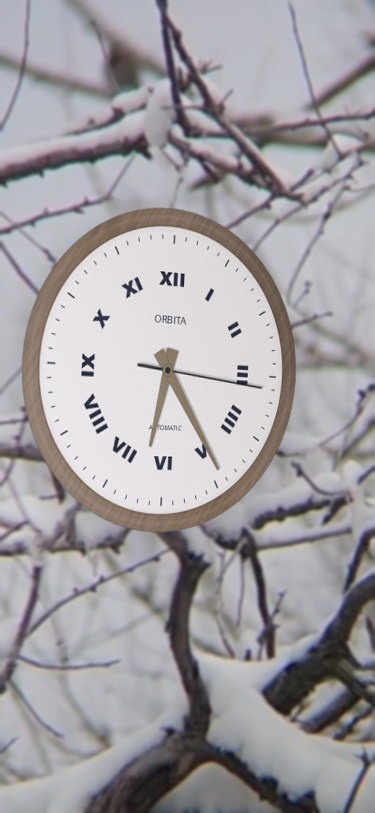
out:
6 h 24 min 16 s
